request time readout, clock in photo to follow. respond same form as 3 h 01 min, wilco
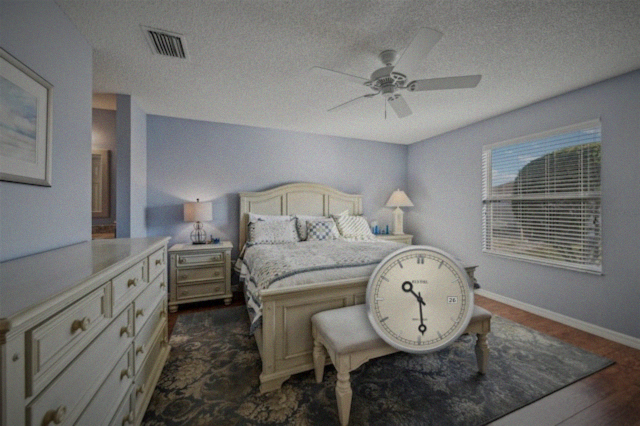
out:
10 h 29 min
